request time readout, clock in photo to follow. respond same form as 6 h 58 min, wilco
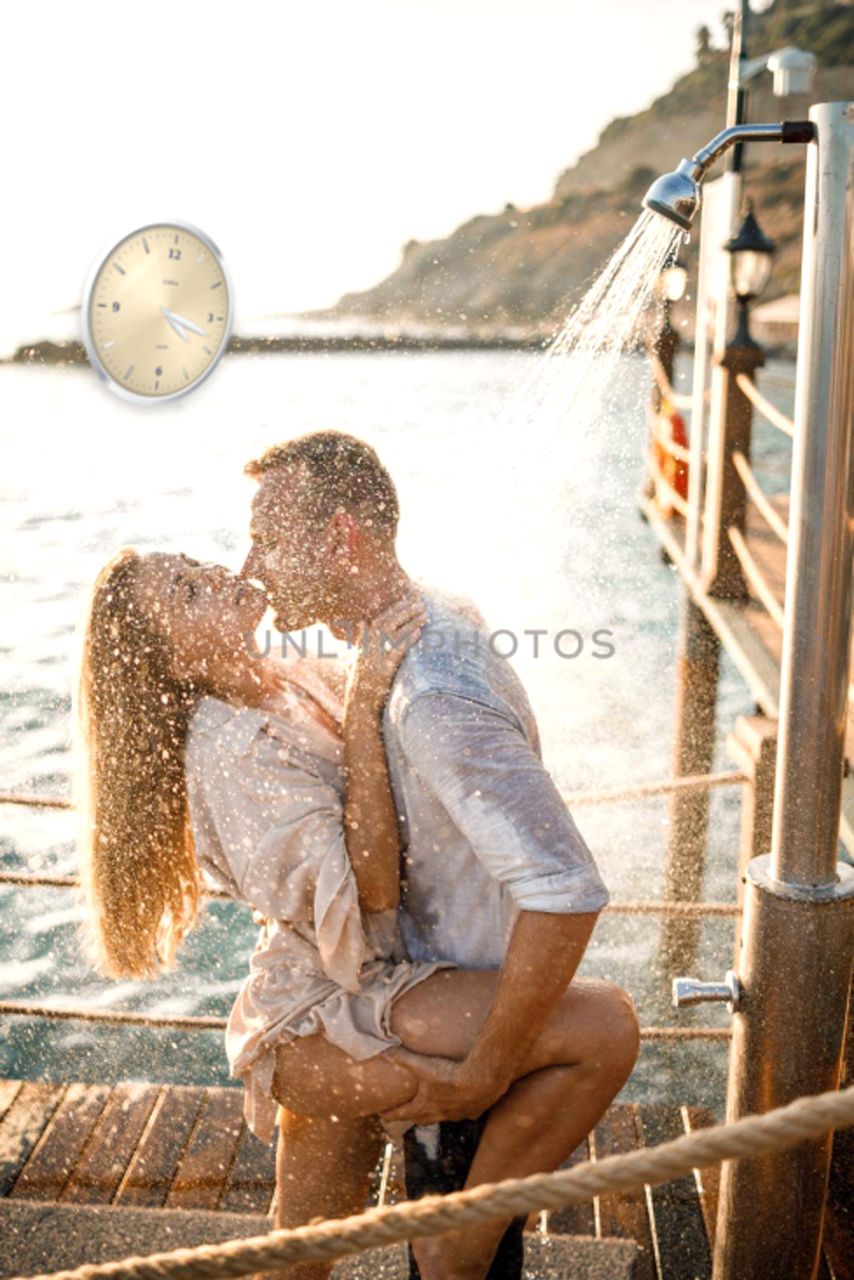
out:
4 h 18 min
